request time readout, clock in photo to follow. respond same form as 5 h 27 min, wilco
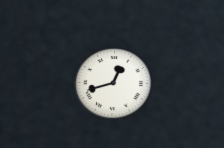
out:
12 h 42 min
